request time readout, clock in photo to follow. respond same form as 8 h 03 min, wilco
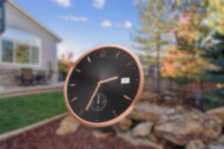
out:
2 h 34 min
